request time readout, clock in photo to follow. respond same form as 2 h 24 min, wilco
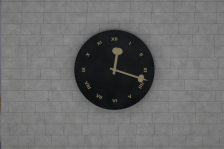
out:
12 h 18 min
